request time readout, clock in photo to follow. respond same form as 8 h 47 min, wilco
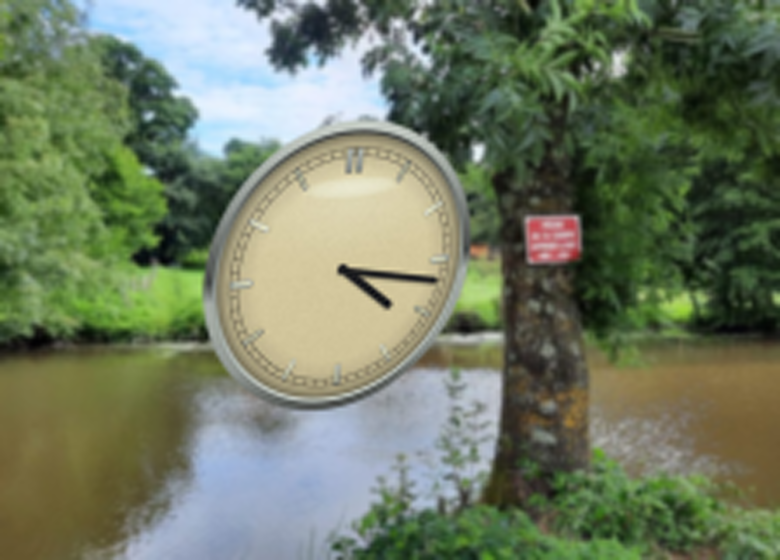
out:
4 h 17 min
